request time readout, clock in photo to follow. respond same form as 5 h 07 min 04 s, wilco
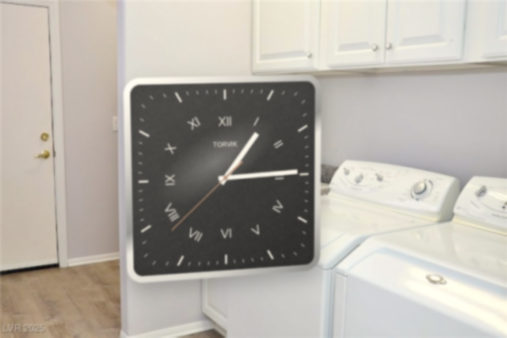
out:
1 h 14 min 38 s
